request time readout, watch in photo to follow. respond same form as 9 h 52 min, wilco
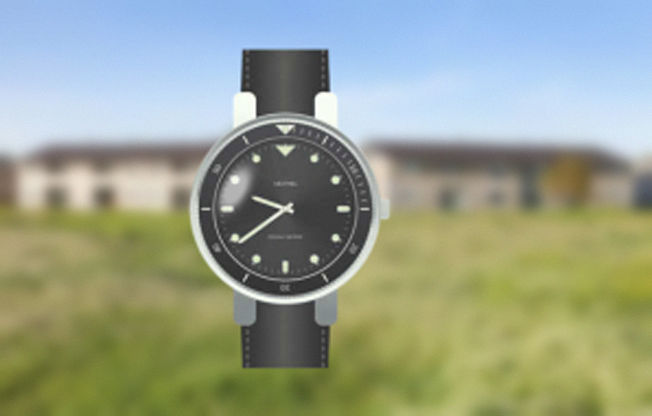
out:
9 h 39 min
